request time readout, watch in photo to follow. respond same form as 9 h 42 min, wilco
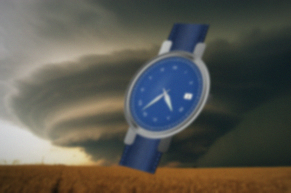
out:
4 h 37 min
